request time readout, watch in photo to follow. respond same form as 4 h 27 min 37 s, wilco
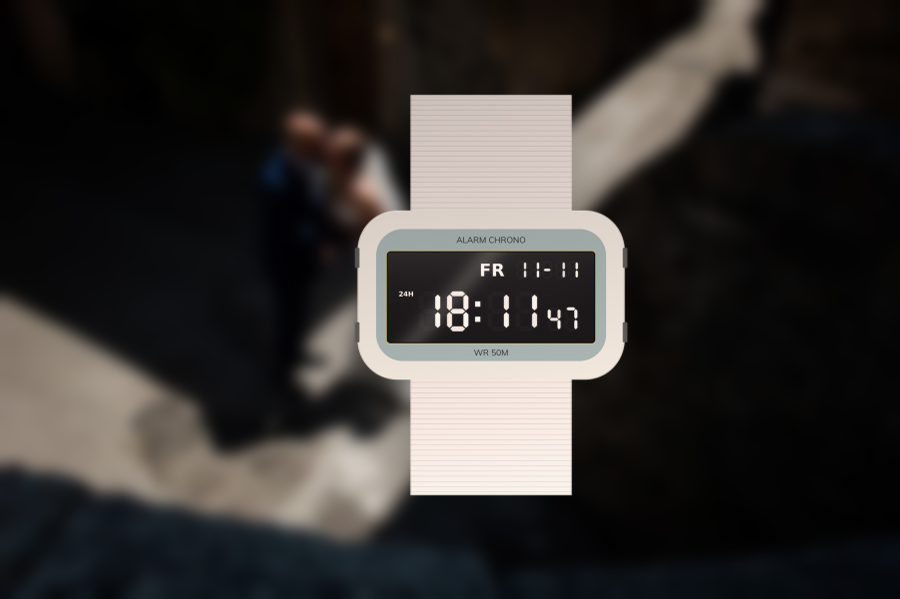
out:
18 h 11 min 47 s
